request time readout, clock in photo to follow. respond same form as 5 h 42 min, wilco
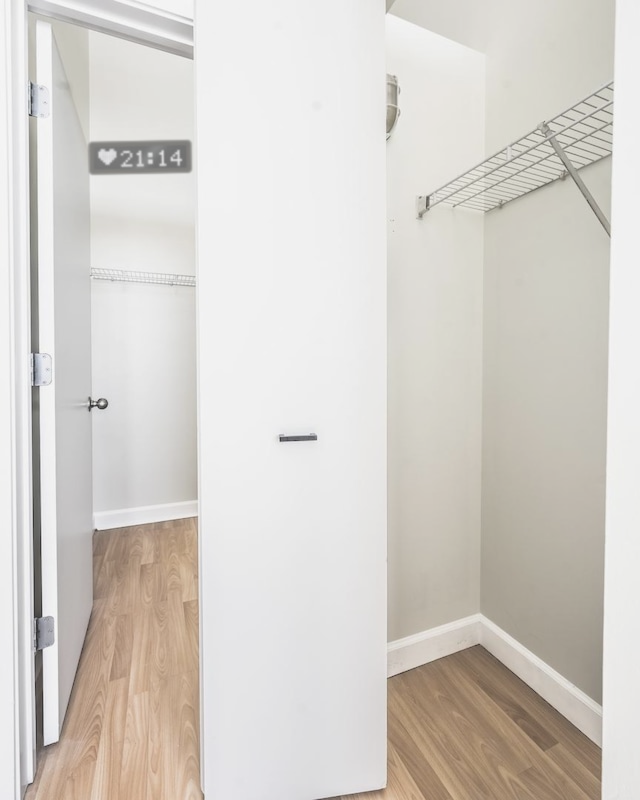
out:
21 h 14 min
